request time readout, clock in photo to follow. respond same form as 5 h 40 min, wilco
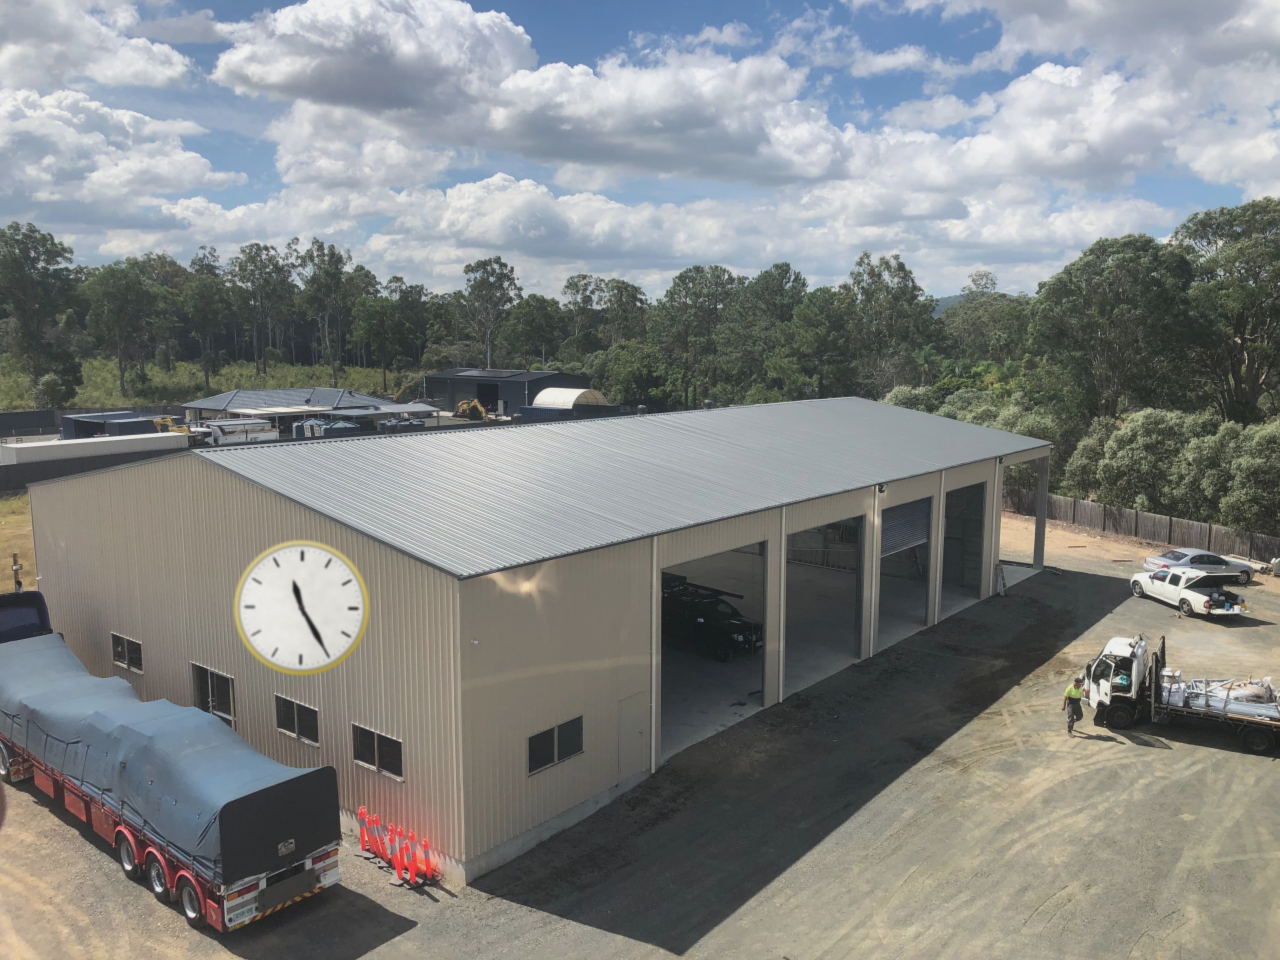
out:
11 h 25 min
